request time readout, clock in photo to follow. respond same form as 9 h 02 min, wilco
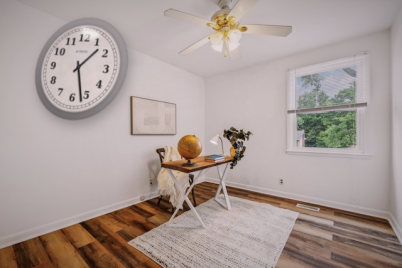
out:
1 h 27 min
